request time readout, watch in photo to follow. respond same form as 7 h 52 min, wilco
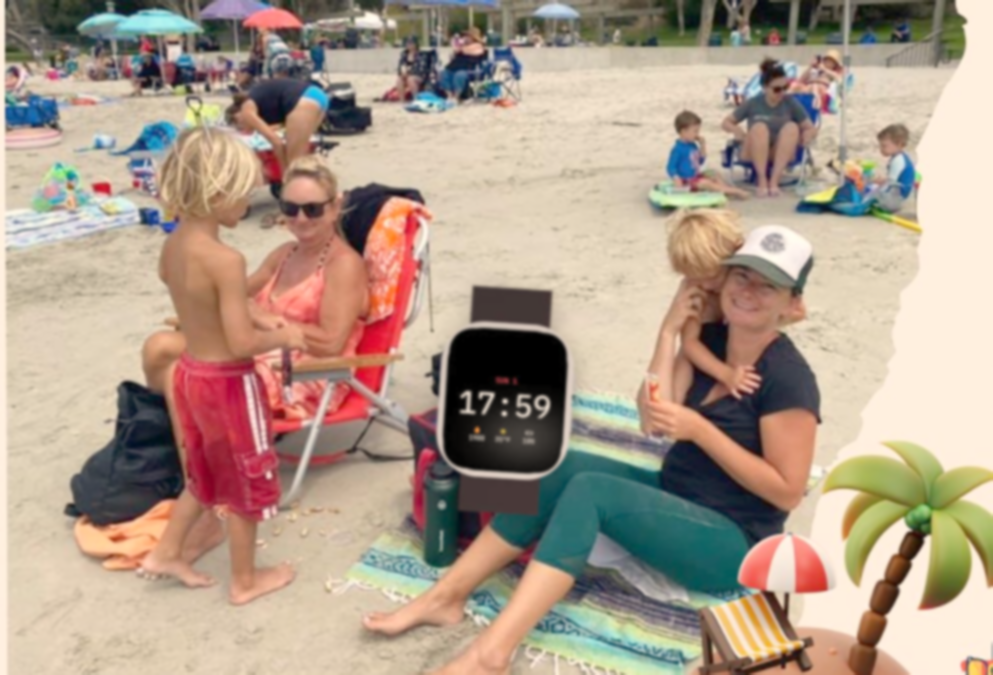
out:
17 h 59 min
